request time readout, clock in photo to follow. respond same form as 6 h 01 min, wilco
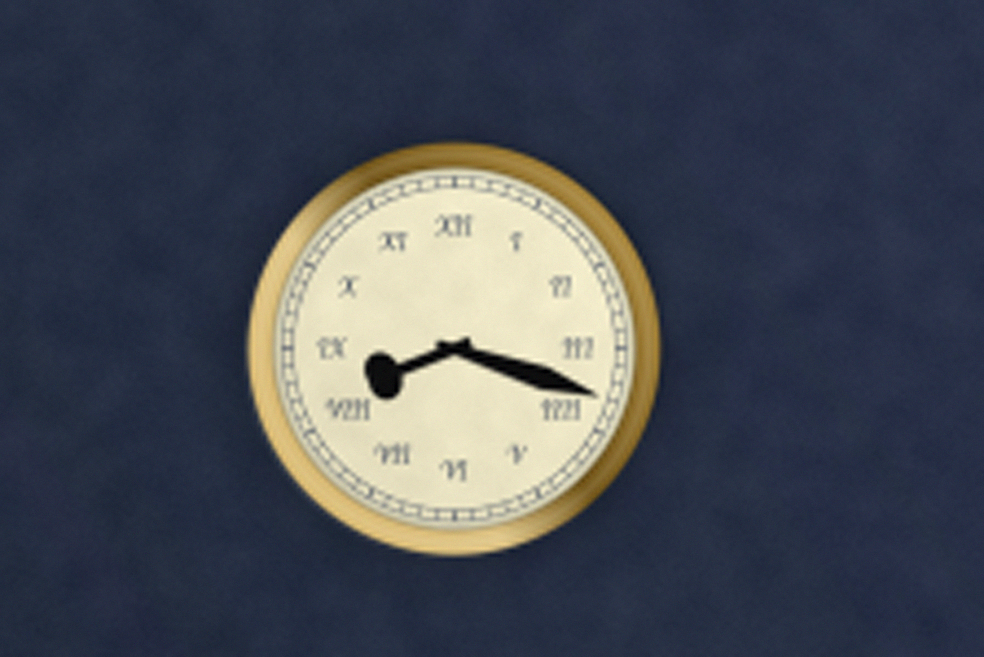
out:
8 h 18 min
